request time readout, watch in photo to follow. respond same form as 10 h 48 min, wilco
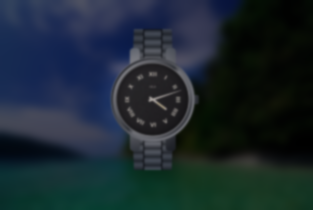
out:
4 h 12 min
